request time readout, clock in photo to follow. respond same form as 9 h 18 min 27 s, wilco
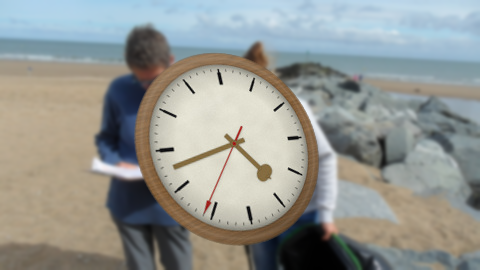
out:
4 h 42 min 36 s
